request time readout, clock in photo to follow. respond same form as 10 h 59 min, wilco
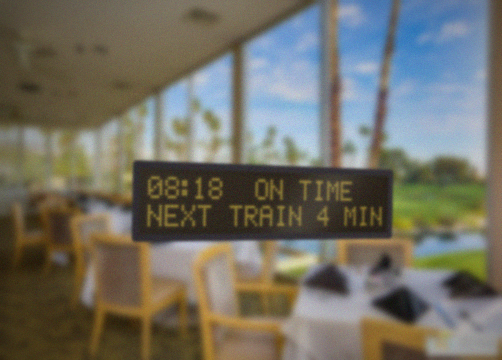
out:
8 h 18 min
